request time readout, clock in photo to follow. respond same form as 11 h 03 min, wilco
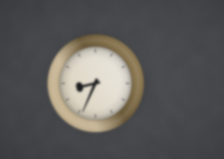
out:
8 h 34 min
